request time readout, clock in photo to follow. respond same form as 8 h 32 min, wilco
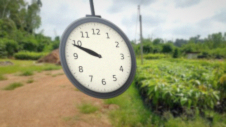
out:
9 h 49 min
